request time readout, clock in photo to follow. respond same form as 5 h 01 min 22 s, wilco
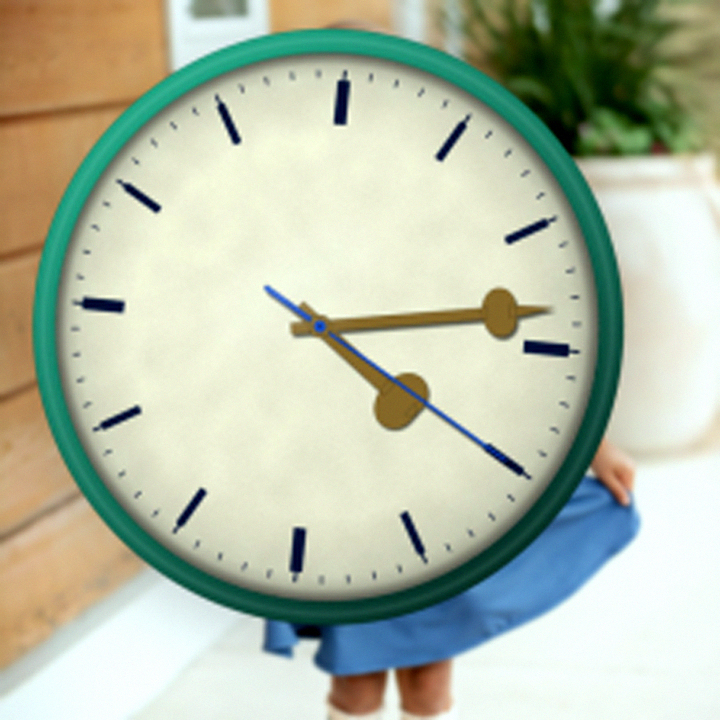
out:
4 h 13 min 20 s
